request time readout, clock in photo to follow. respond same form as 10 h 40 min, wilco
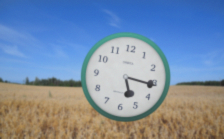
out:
5 h 16 min
